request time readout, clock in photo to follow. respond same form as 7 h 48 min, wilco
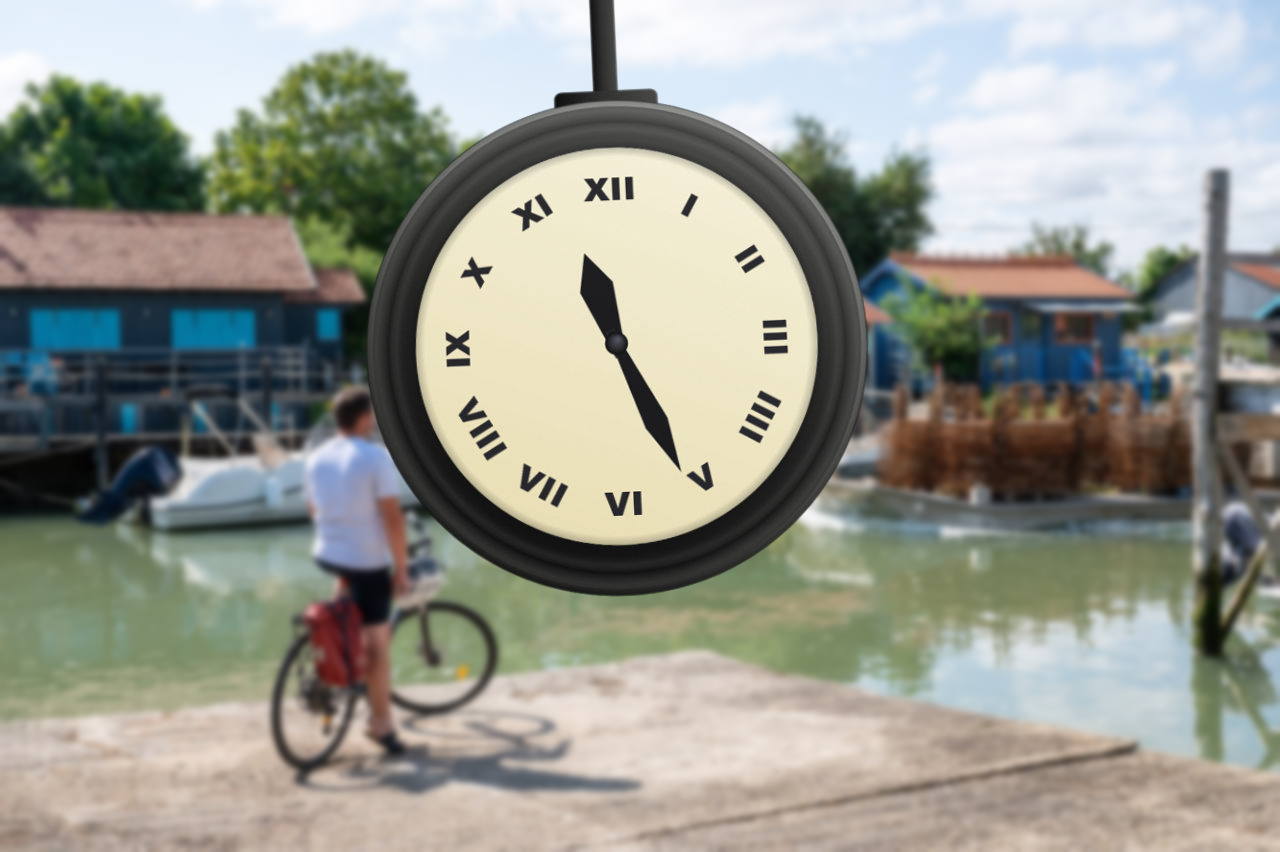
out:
11 h 26 min
